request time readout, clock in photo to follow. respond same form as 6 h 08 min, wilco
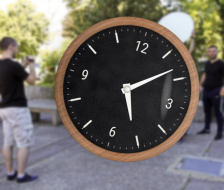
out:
5 h 08 min
